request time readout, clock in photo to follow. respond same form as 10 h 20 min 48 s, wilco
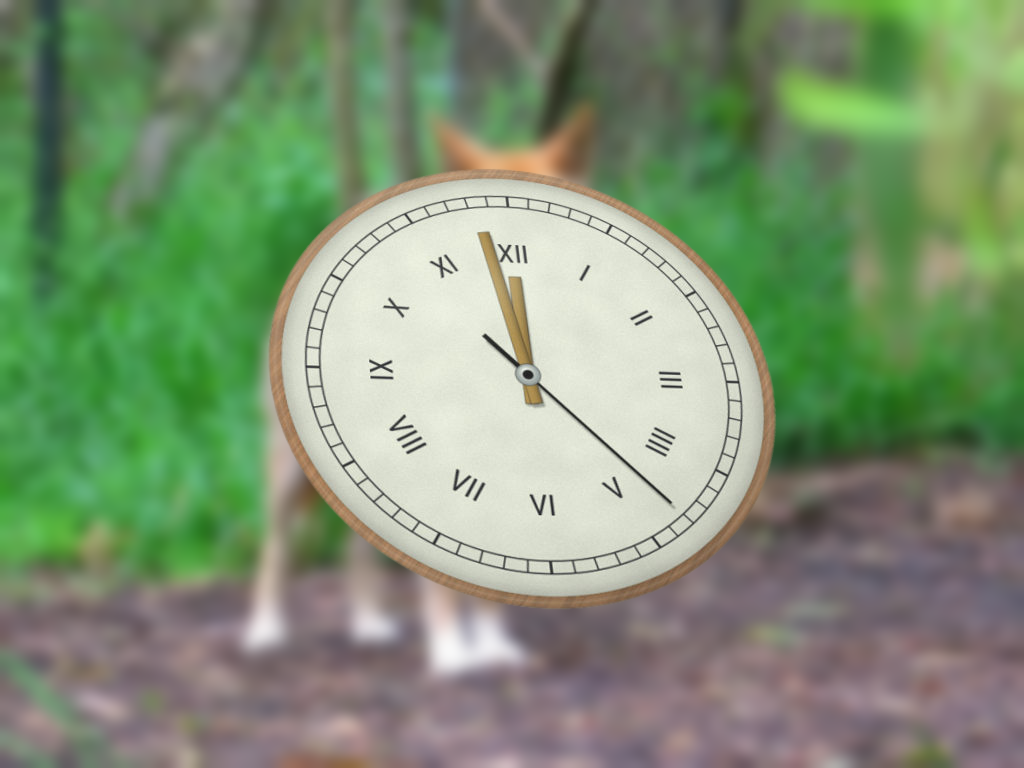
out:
11 h 58 min 23 s
